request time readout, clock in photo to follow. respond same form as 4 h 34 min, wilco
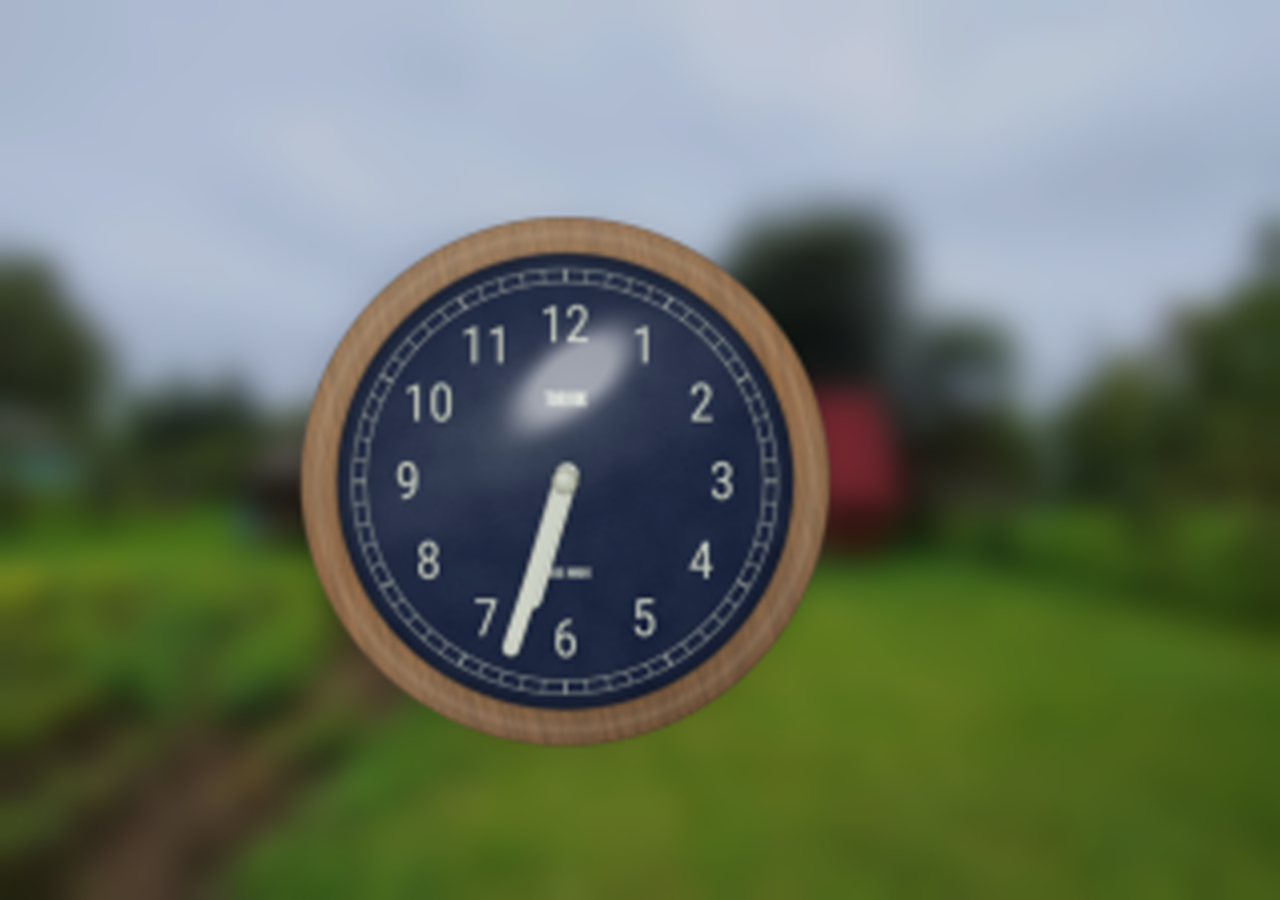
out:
6 h 33 min
